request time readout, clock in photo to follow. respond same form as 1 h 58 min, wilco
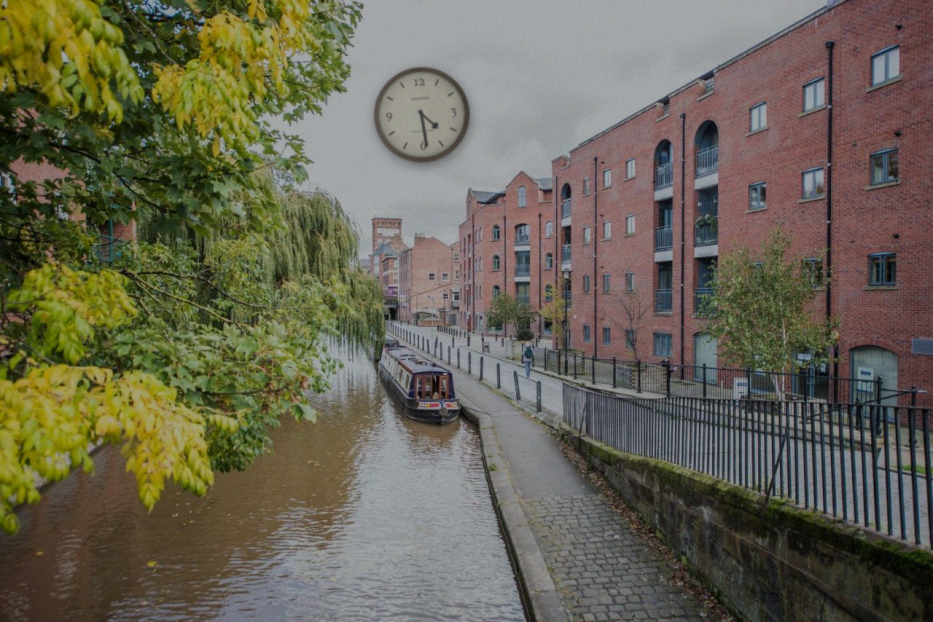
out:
4 h 29 min
